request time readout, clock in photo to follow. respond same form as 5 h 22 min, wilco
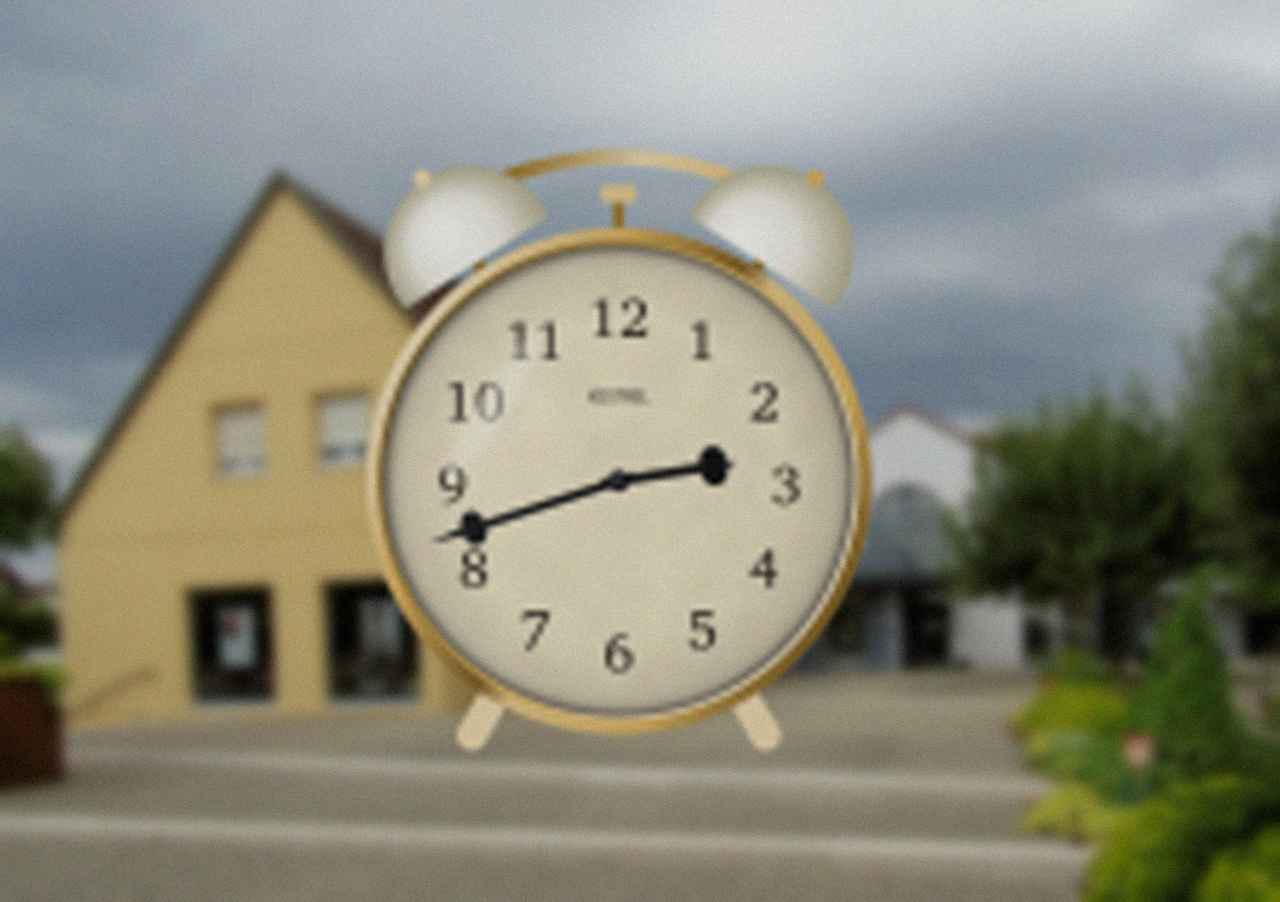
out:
2 h 42 min
